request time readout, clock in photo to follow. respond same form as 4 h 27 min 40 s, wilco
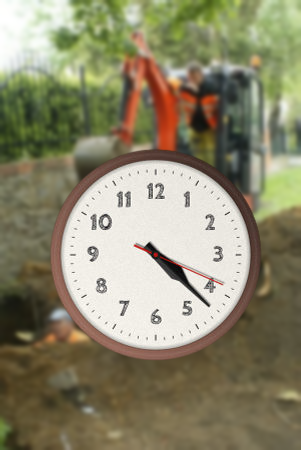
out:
4 h 22 min 19 s
